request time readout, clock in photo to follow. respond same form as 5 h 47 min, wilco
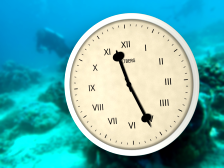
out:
11 h 26 min
